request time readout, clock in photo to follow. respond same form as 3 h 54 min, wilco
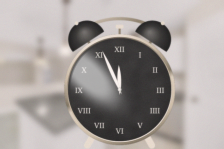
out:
11 h 56 min
